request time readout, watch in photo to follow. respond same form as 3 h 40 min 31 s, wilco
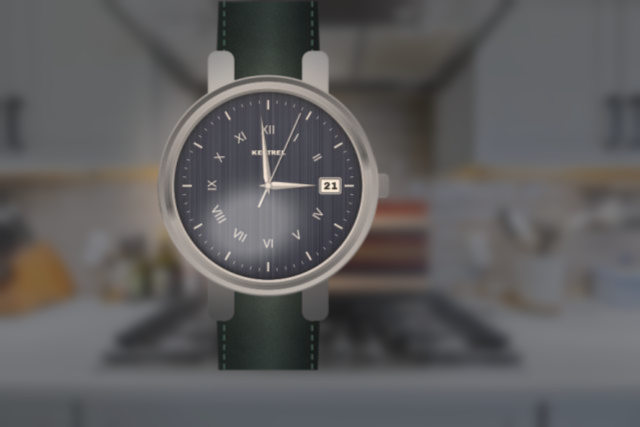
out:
2 h 59 min 04 s
